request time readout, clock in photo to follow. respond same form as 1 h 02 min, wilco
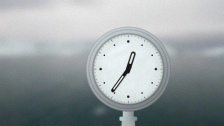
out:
12 h 36 min
